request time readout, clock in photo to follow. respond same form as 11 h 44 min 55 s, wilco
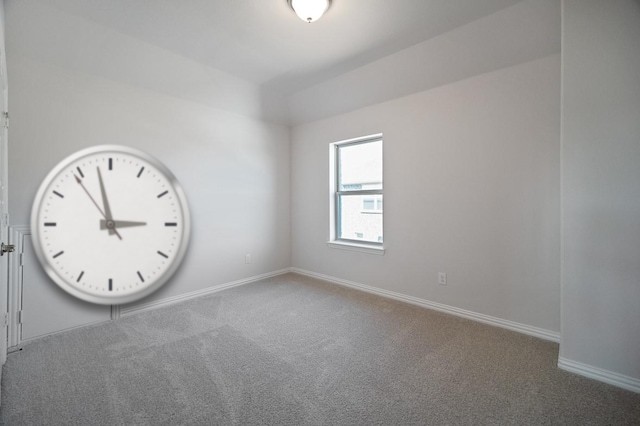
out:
2 h 57 min 54 s
